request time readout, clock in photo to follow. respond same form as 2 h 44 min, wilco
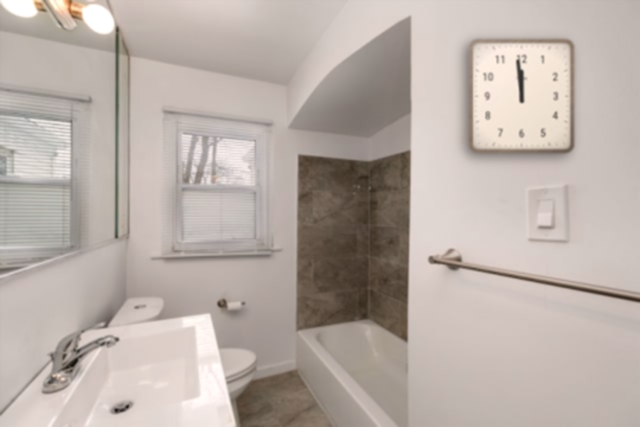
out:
11 h 59 min
